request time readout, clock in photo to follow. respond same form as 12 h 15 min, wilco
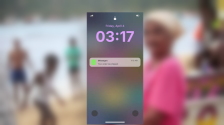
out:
3 h 17 min
